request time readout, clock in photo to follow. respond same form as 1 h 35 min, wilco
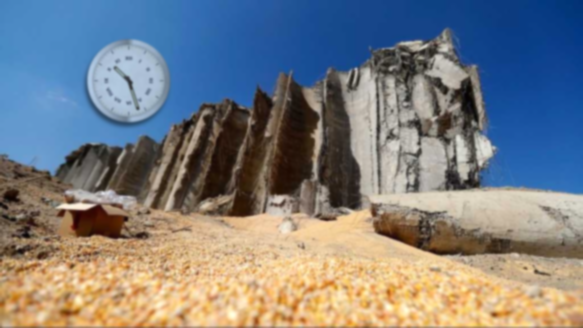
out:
10 h 27 min
